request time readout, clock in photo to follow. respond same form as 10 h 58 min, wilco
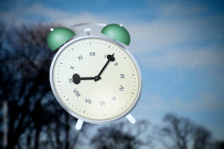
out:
9 h 07 min
